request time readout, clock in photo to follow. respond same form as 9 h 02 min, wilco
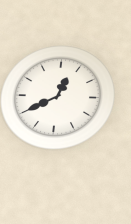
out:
12 h 40 min
